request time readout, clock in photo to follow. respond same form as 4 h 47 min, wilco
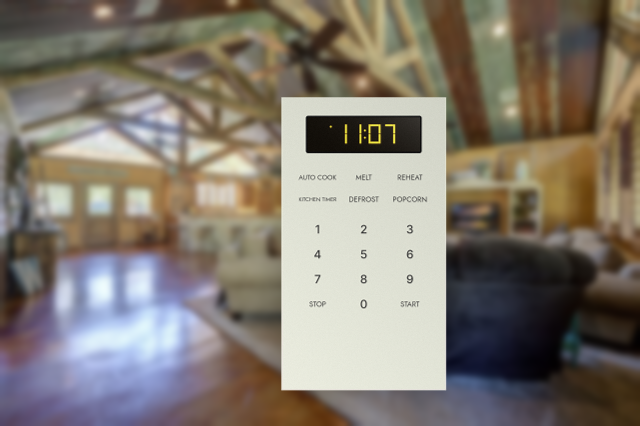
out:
11 h 07 min
